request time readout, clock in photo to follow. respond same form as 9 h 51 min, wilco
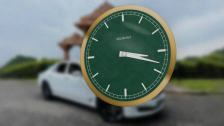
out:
3 h 18 min
